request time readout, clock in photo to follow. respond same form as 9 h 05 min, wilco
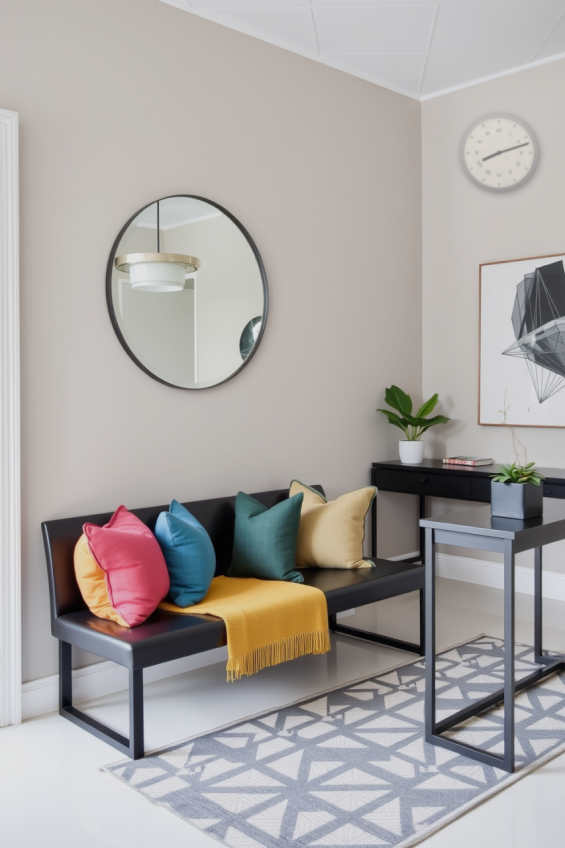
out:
8 h 12 min
